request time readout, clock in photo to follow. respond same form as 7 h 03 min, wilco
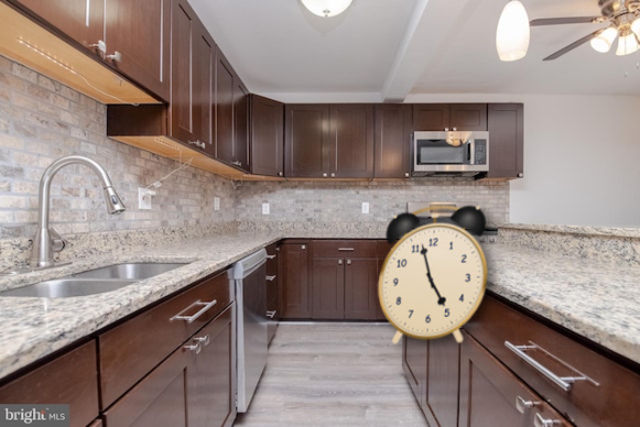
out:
4 h 57 min
